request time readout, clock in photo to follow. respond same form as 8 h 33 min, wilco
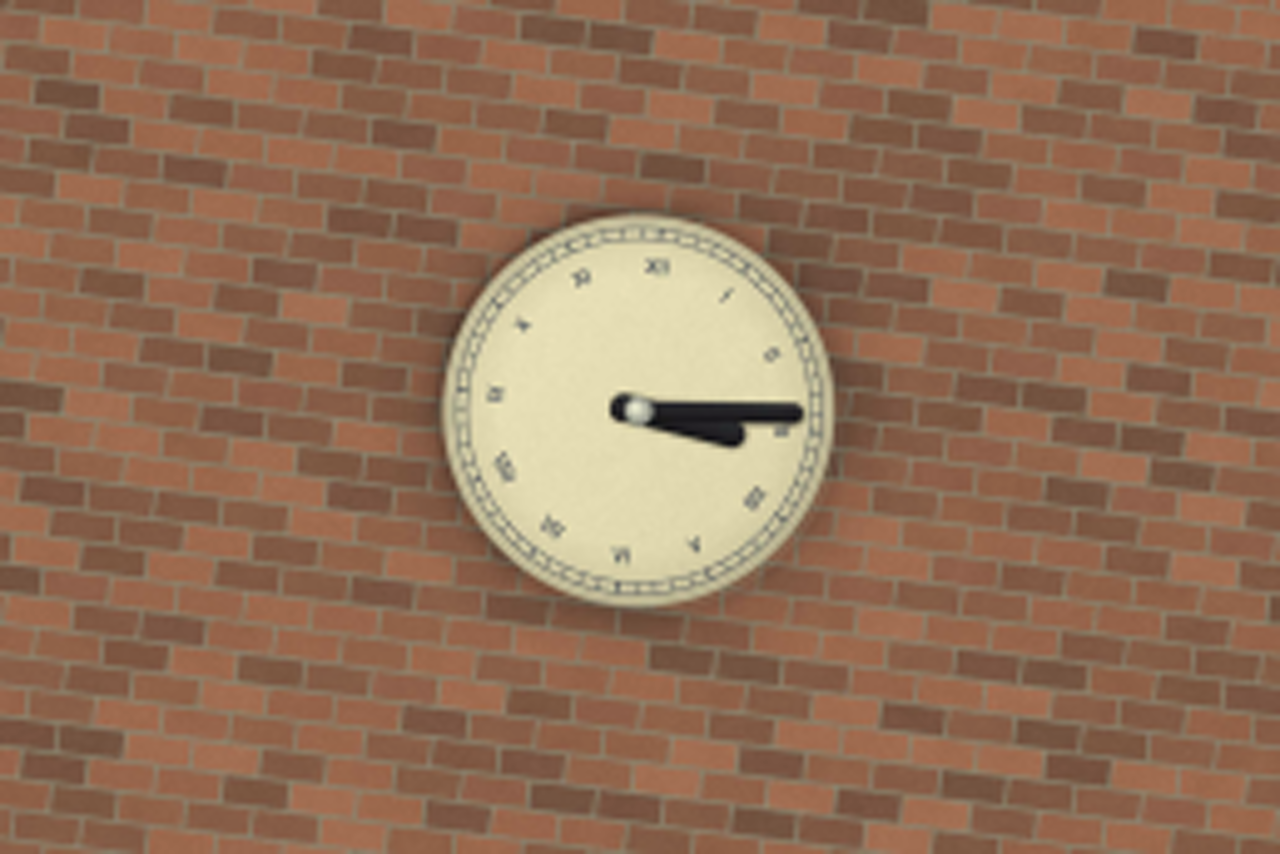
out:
3 h 14 min
